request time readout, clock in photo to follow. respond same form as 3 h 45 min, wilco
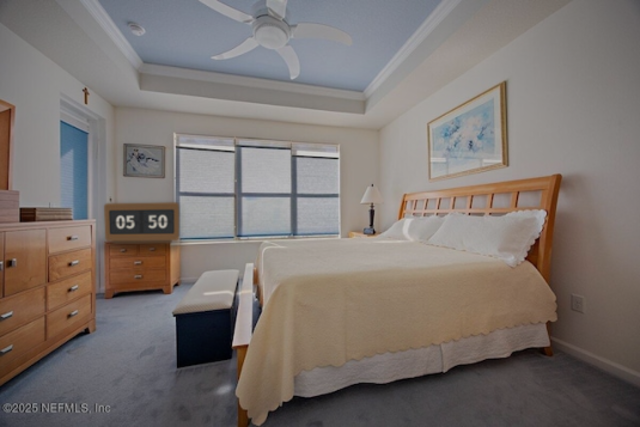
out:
5 h 50 min
